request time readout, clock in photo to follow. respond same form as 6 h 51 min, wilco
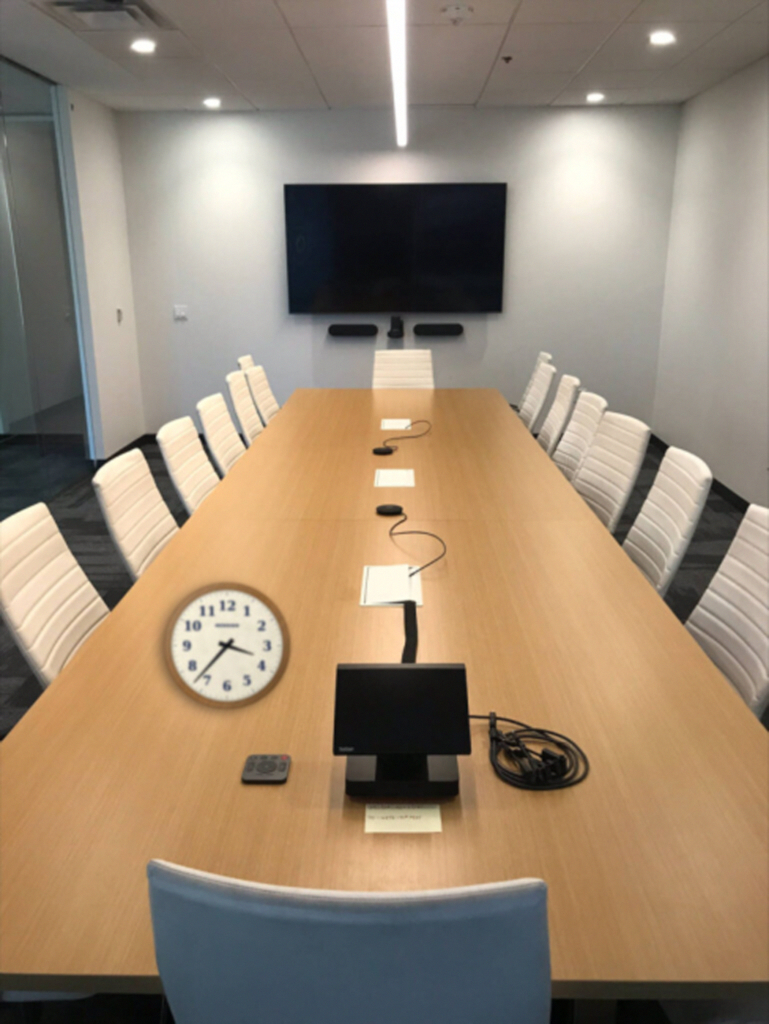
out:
3 h 37 min
